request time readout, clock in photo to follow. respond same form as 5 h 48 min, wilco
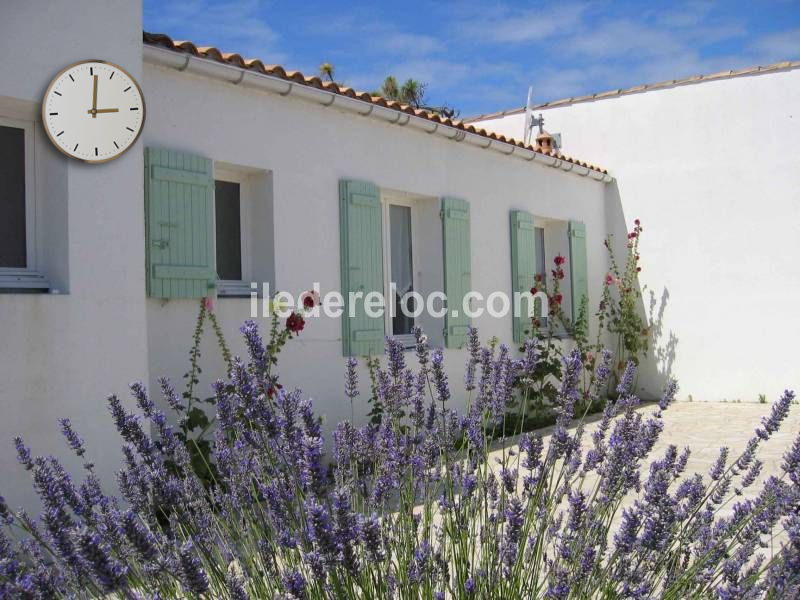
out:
3 h 01 min
